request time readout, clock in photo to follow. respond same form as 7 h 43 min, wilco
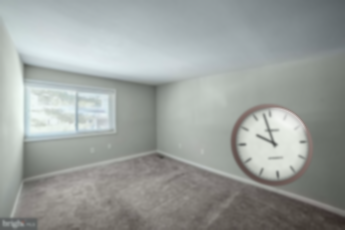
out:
9 h 58 min
